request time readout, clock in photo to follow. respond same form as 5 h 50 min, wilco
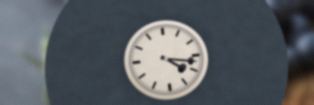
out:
4 h 17 min
